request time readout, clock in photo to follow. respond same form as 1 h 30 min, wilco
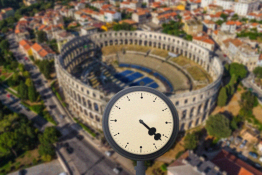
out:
4 h 22 min
